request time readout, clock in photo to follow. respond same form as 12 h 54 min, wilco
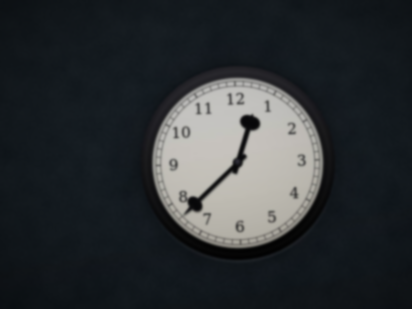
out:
12 h 38 min
